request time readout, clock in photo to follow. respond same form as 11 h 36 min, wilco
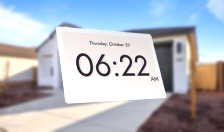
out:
6 h 22 min
